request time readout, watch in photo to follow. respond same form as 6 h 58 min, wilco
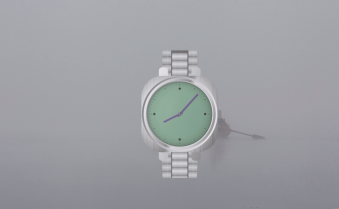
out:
8 h 07 min
